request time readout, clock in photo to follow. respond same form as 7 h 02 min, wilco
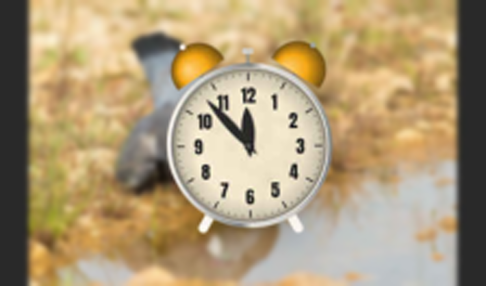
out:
11 h 53 min
